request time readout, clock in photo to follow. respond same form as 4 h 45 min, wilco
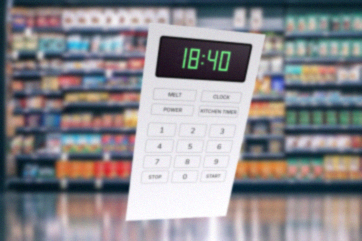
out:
18 h 40 min
